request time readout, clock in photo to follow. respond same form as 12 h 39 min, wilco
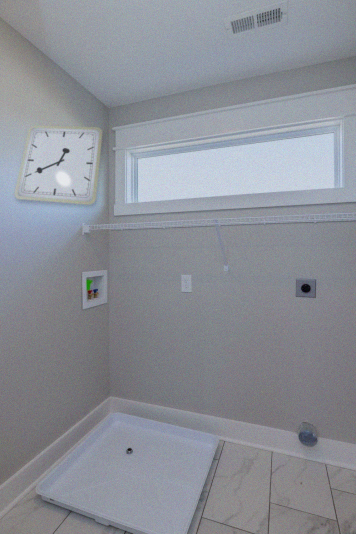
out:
12 h 40 min
